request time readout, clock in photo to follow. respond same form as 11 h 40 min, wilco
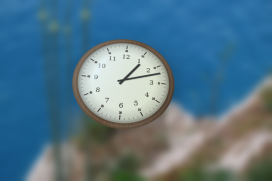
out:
1 h 12 min
